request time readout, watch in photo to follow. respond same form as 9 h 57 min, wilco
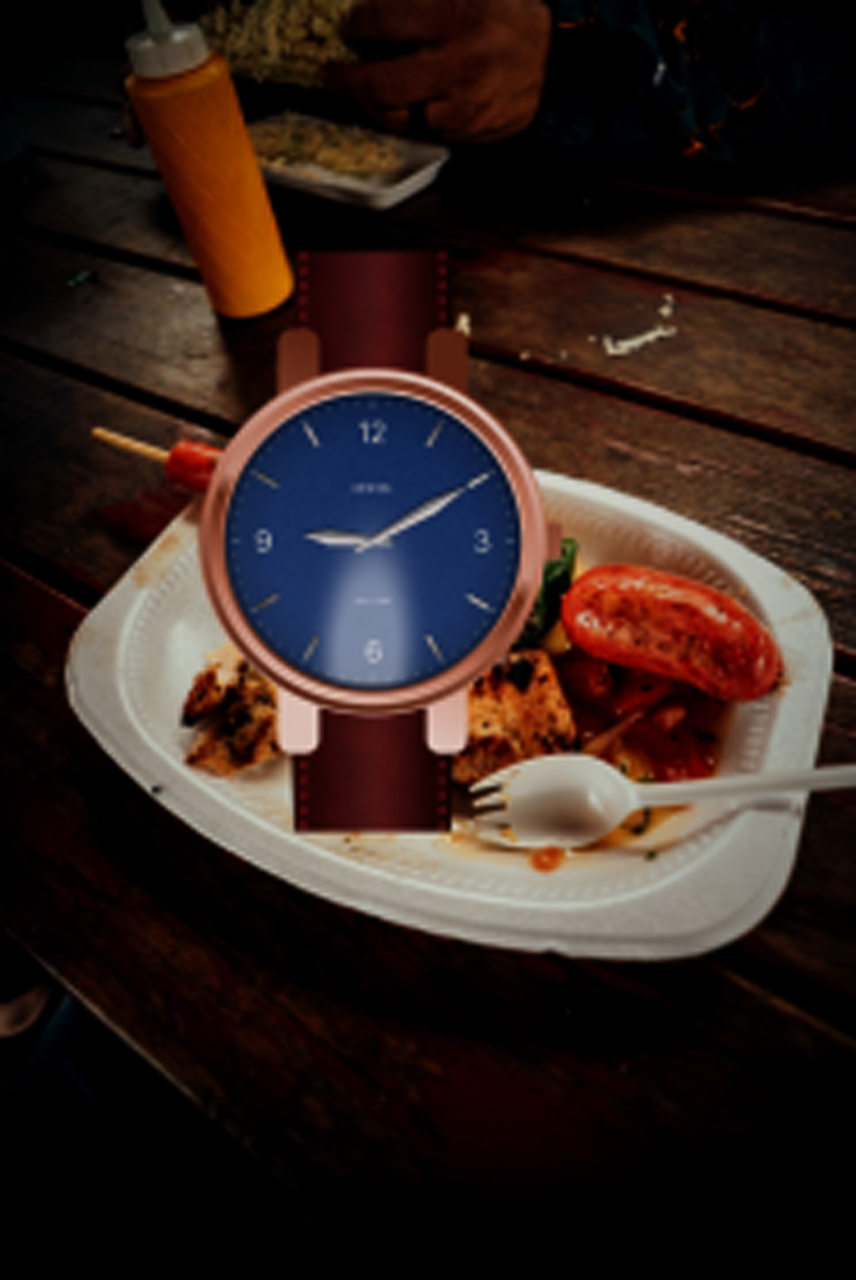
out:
9 h 10 min
